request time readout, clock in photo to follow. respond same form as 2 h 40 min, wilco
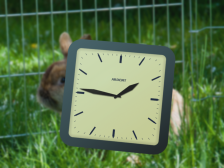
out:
1 h 46 min
